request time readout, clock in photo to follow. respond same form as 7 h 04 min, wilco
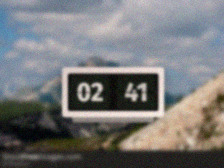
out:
2 h 41 min
